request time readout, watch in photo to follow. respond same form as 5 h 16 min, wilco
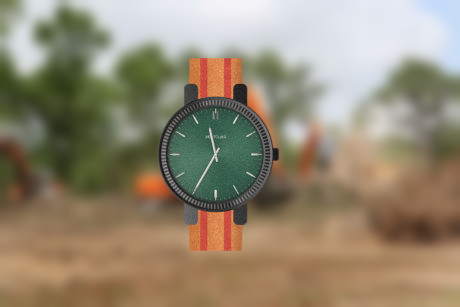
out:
11 h 35 min
